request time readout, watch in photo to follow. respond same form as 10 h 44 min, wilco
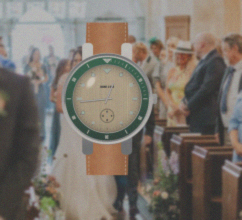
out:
12 h 44 min
